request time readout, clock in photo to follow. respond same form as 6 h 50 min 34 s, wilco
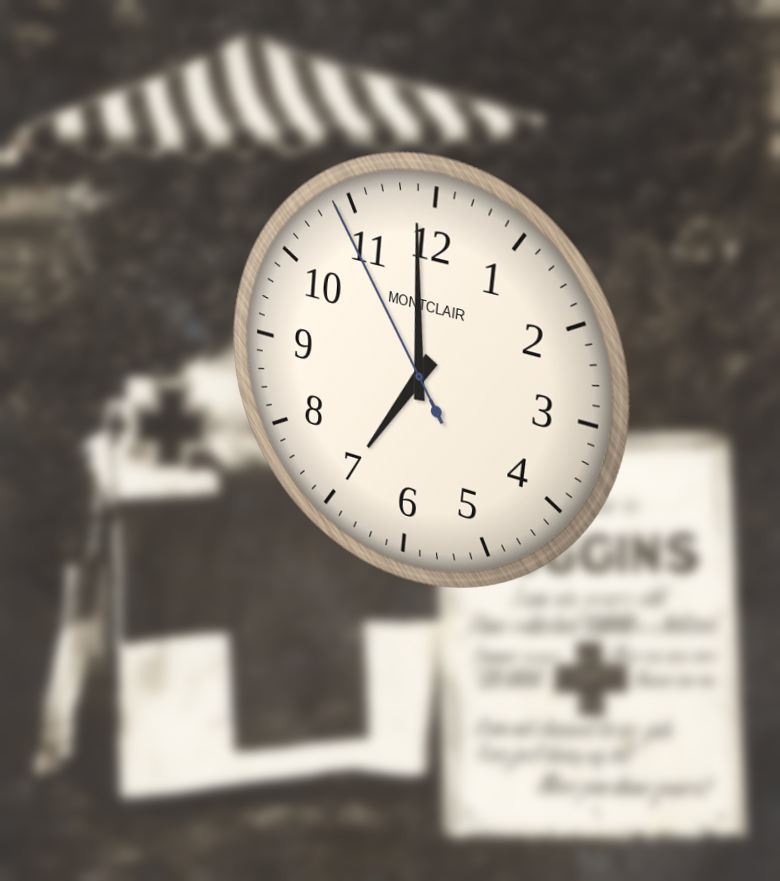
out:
6 h 58 min 54 s
